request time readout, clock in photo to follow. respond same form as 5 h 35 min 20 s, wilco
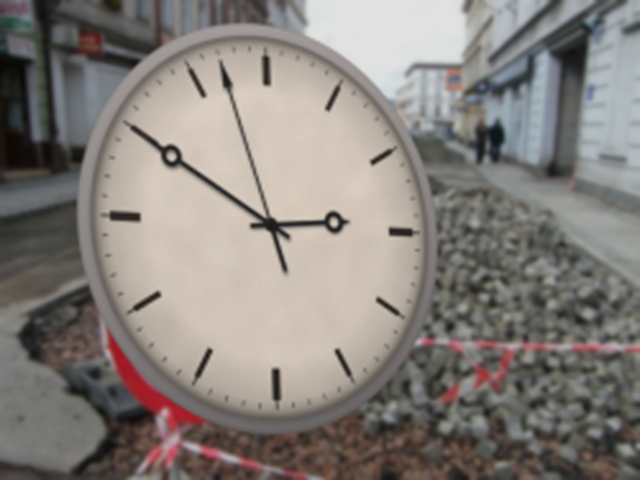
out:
2 h 49 min 57 s
